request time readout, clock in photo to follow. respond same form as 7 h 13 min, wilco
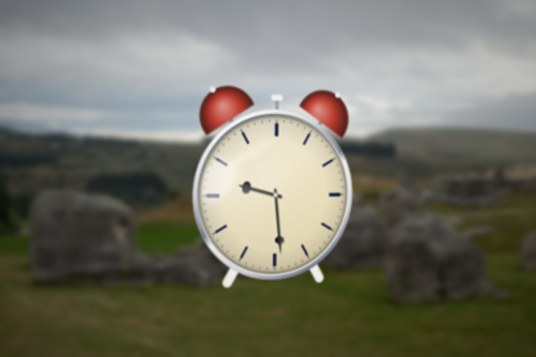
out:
9 h 29 min
